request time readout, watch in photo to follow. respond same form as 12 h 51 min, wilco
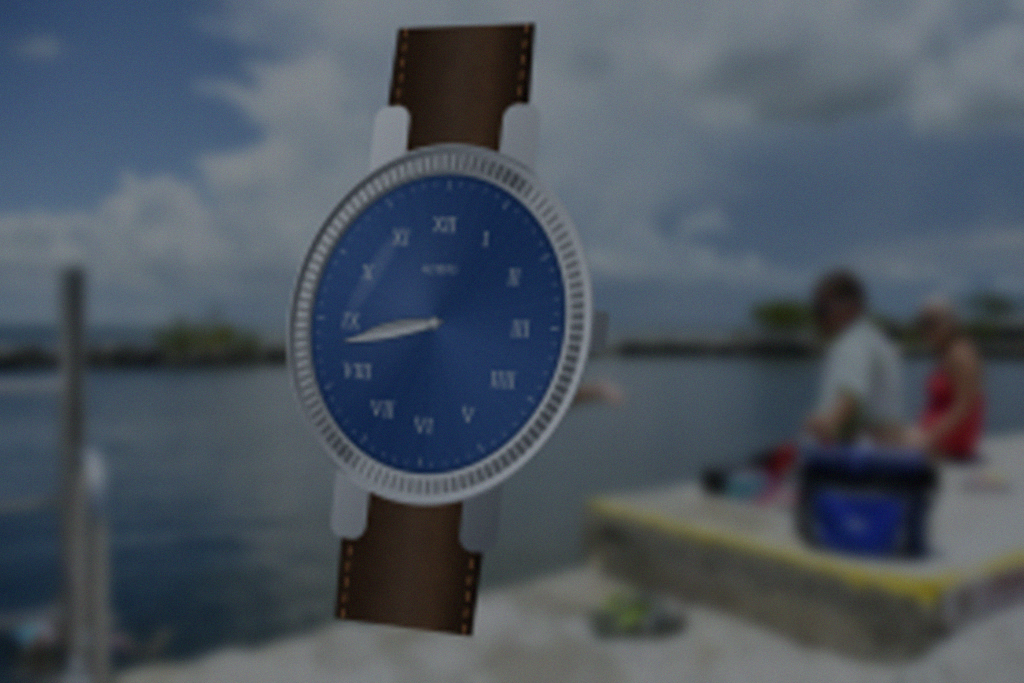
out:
8 h 43 min
